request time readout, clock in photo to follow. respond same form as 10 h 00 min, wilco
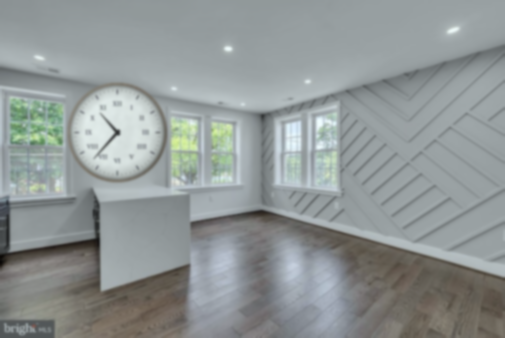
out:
10 h 37 min
